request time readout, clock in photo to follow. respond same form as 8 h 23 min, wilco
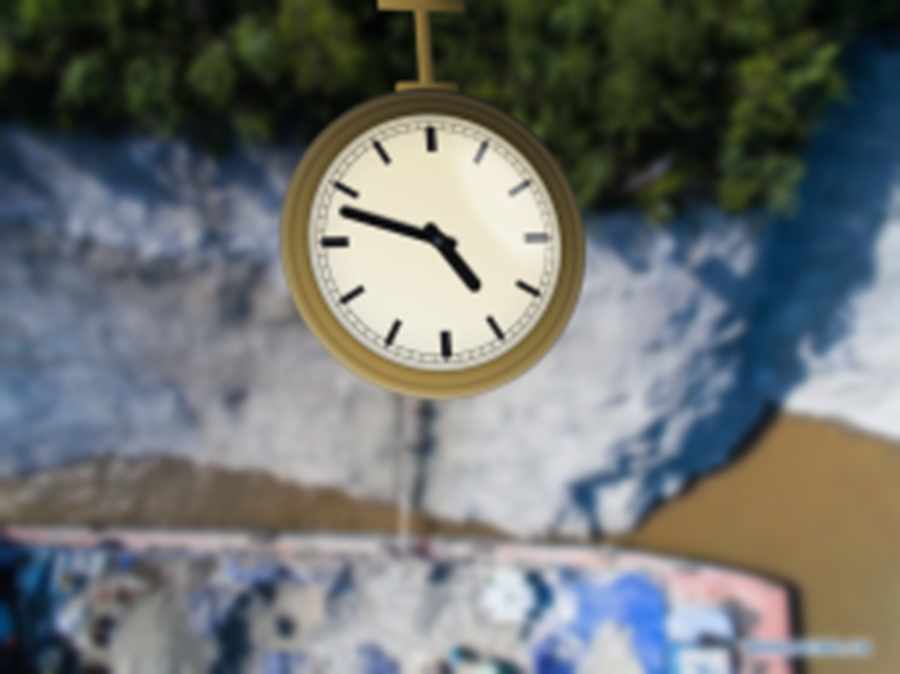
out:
4 h 48 min
